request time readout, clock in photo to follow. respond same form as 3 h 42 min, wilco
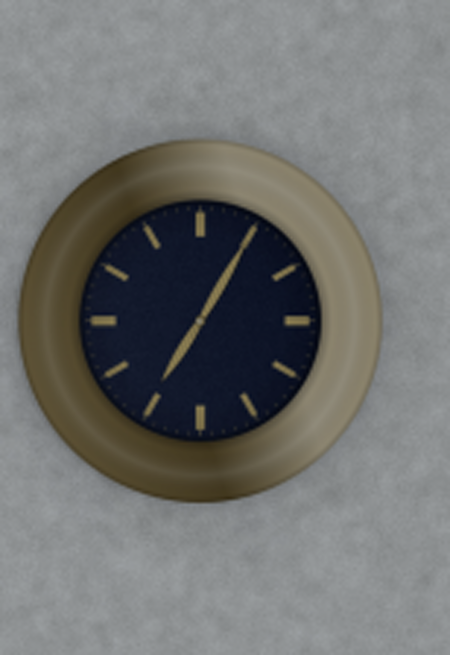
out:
7 h 05 min
